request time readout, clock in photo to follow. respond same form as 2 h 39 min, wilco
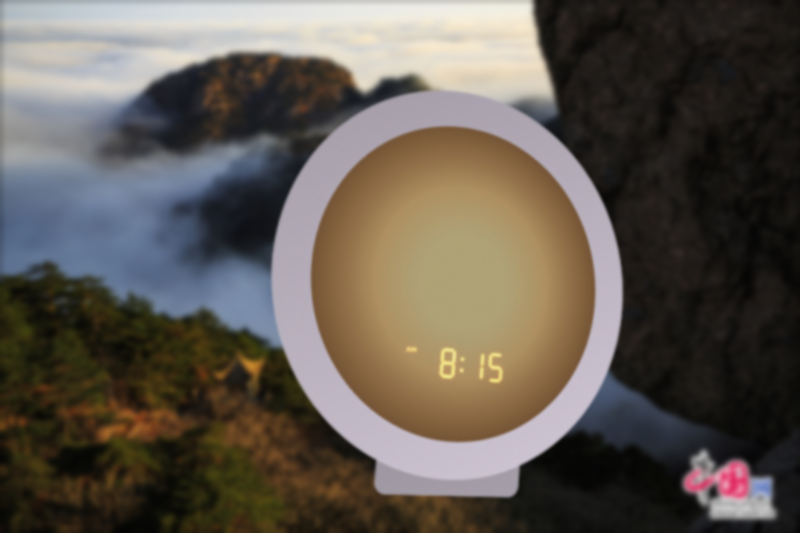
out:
8 h 15 min
